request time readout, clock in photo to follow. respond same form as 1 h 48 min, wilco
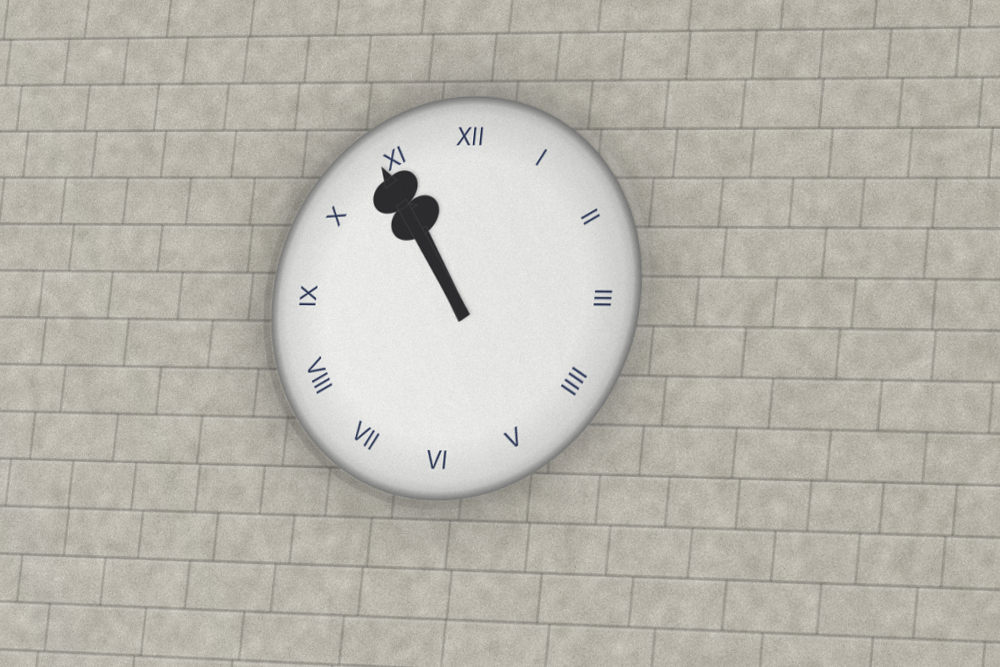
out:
10 h 54 min
